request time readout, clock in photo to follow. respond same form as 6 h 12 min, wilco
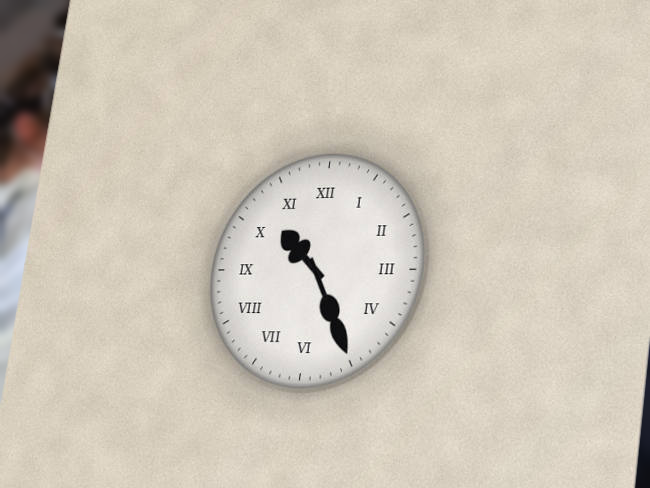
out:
10 h 25 min
